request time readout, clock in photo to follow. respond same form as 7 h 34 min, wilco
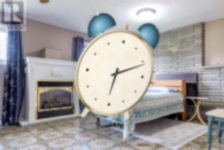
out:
6 h 11 min
